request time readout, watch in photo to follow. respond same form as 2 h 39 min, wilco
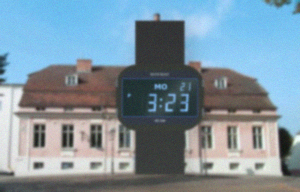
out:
3 h 23 min
